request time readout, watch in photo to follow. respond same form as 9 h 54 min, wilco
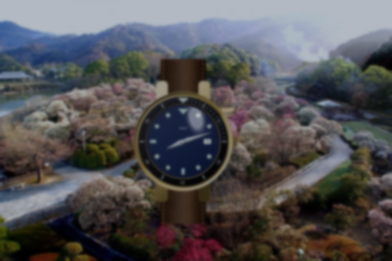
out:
8 h 12 min
